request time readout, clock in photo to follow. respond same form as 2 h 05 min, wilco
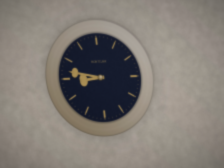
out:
8 h 47 min
